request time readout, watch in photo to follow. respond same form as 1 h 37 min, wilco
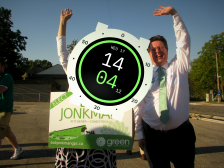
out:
14 h 04 min
